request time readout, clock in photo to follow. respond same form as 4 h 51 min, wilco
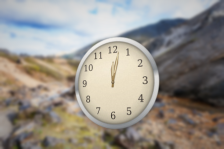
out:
12 h 02 min
